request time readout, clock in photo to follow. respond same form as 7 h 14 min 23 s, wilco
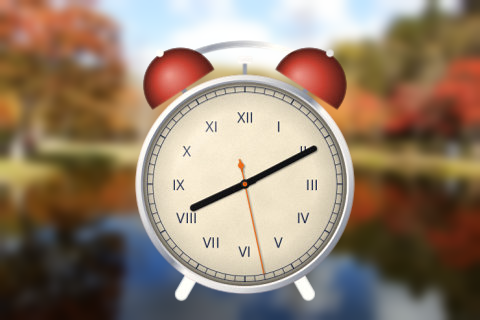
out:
8 h 10 min 28 s
